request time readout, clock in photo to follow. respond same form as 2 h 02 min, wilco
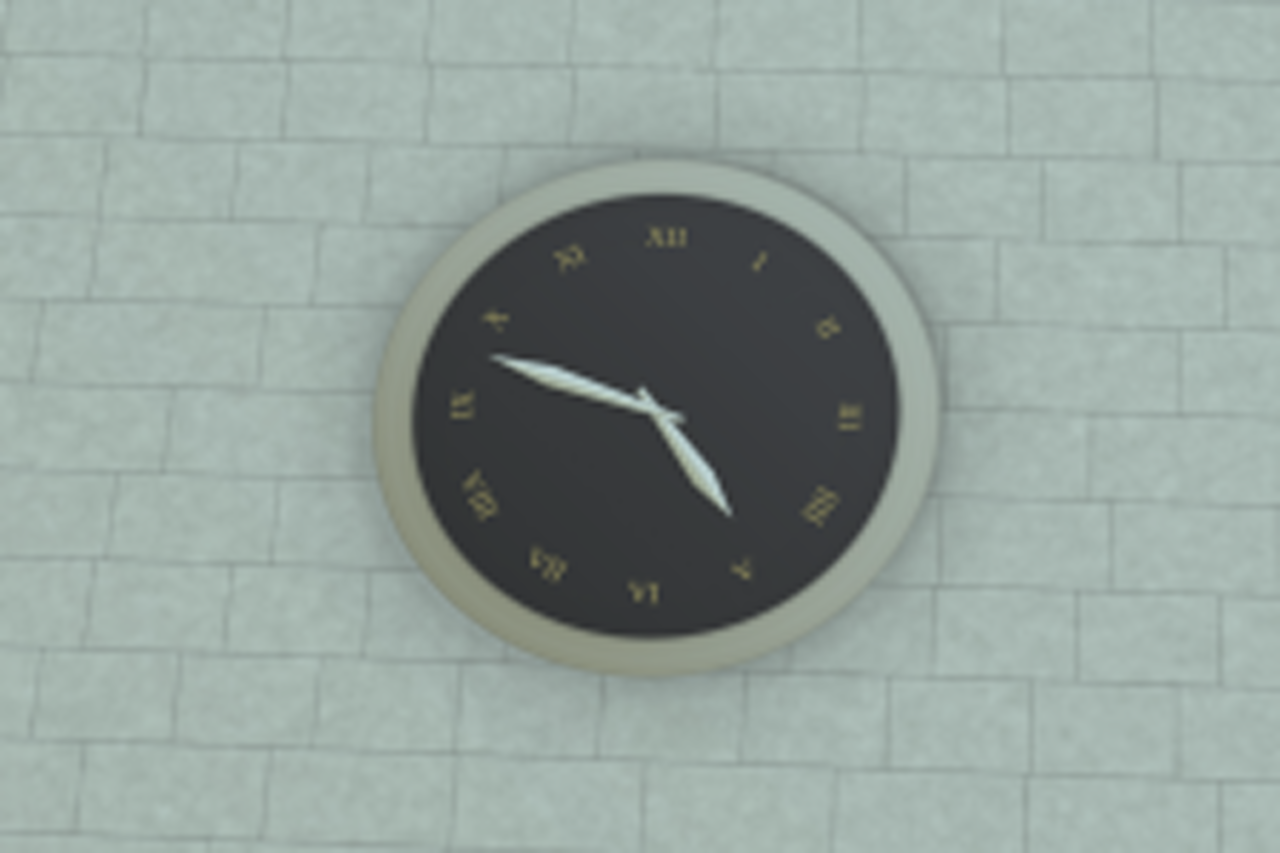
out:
4 h 48 min
